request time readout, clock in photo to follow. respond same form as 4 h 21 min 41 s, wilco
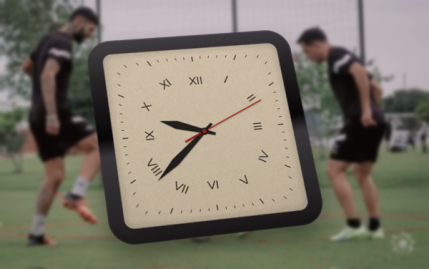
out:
9 h 38 min 11 s
